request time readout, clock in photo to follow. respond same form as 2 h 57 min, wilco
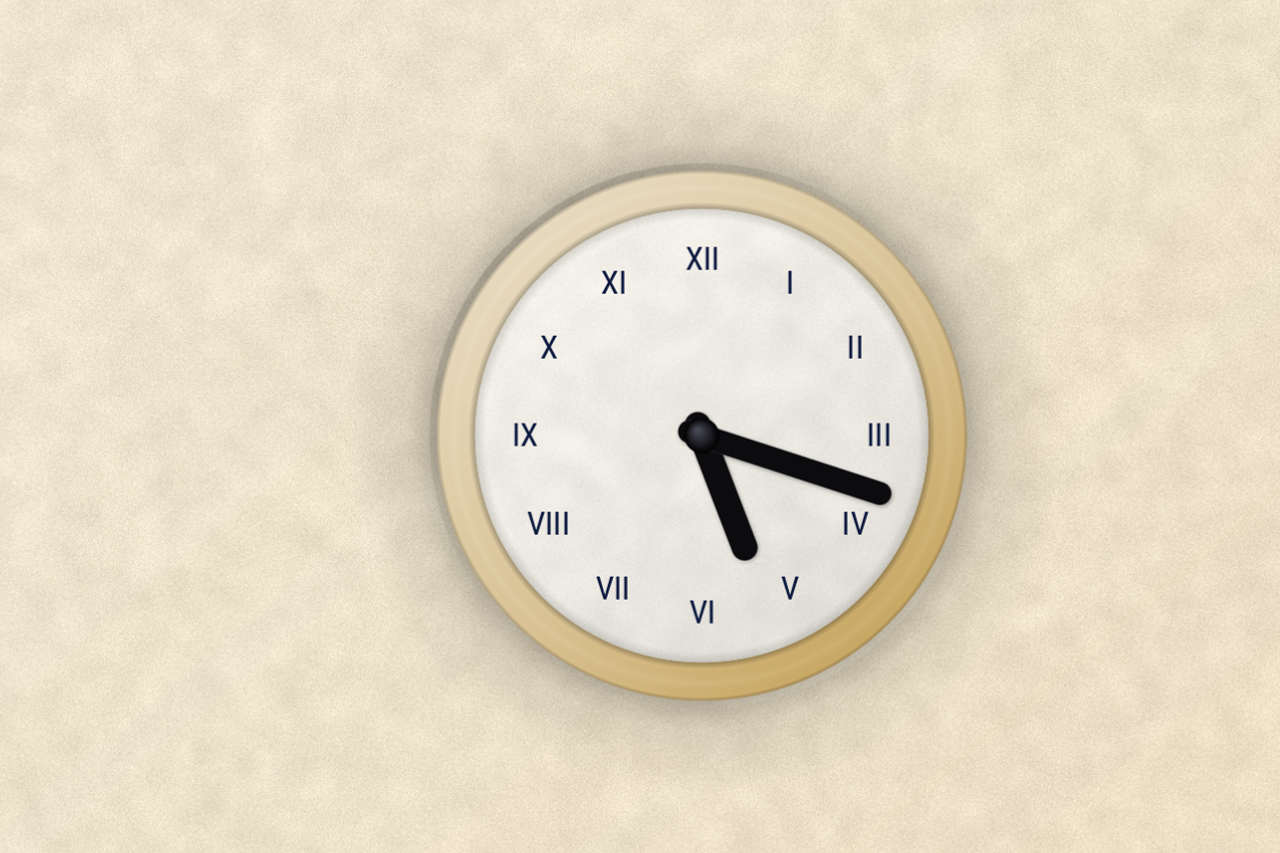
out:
5 h 18 min
